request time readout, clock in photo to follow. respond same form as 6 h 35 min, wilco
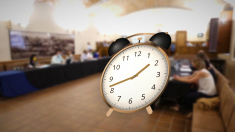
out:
1 h 42 min
